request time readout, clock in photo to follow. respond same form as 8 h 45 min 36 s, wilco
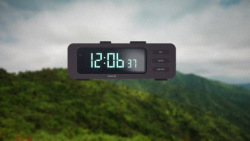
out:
12 h 06 min 37 s
